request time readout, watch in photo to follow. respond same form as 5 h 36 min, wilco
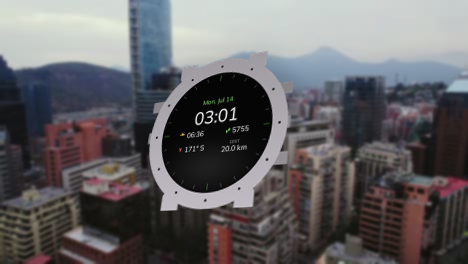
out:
3 h 01 min
